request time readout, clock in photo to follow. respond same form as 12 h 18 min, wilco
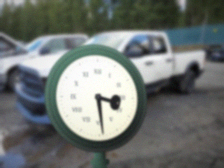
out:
3 h 29 min
